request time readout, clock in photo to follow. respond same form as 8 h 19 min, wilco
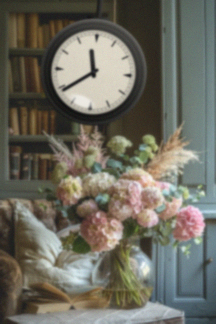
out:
11 h 39 min
